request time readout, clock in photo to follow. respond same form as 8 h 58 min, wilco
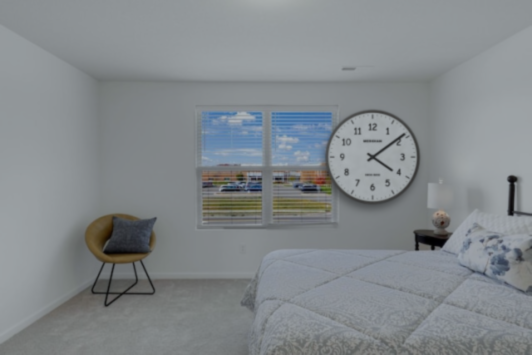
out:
4 h 09 min
